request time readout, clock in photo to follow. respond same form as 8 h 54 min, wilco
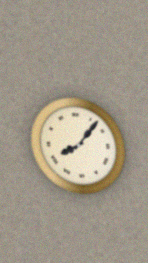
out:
8 h 07 min
